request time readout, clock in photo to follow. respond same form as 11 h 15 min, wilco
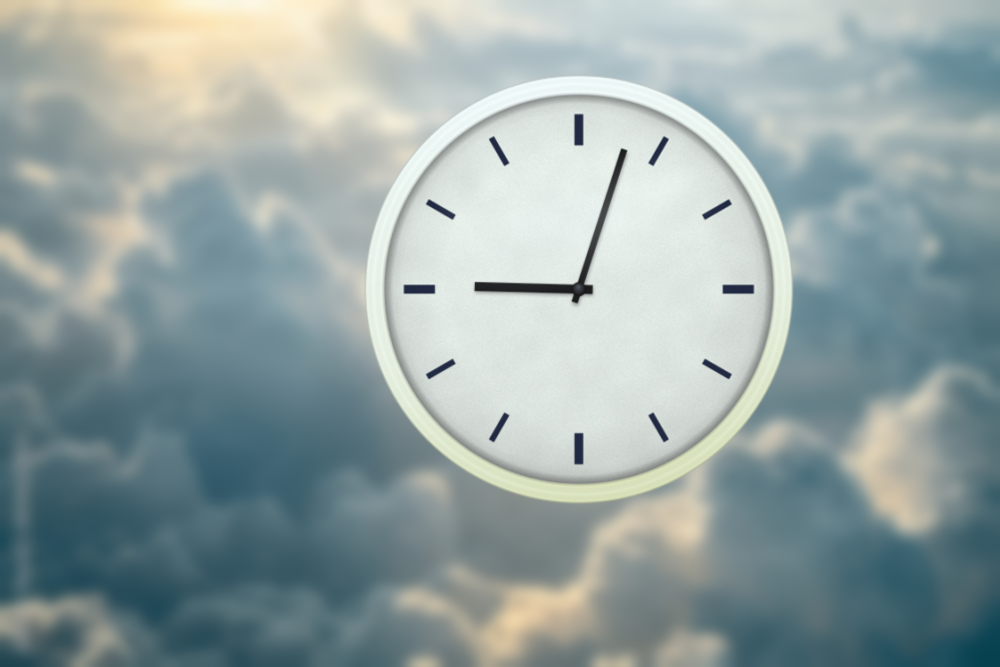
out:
9 h 03 min
